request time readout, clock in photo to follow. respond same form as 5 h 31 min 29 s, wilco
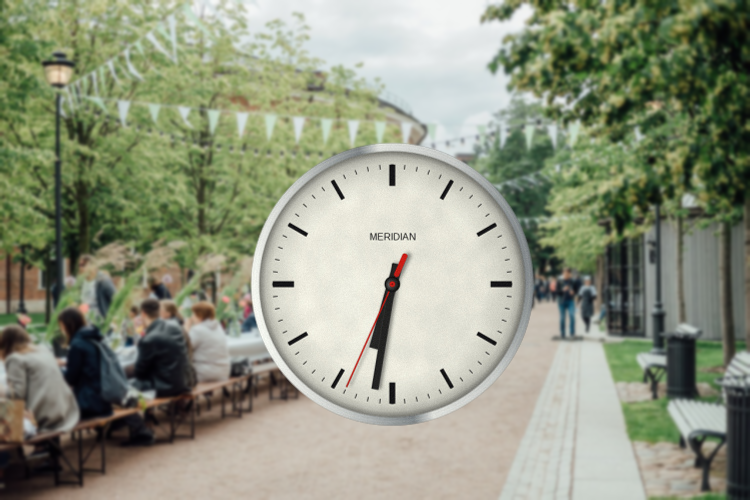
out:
6 h 31 min 34 s
